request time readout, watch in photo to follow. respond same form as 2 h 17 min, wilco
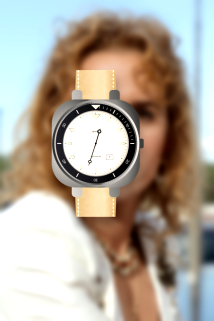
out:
12 h 33 min
